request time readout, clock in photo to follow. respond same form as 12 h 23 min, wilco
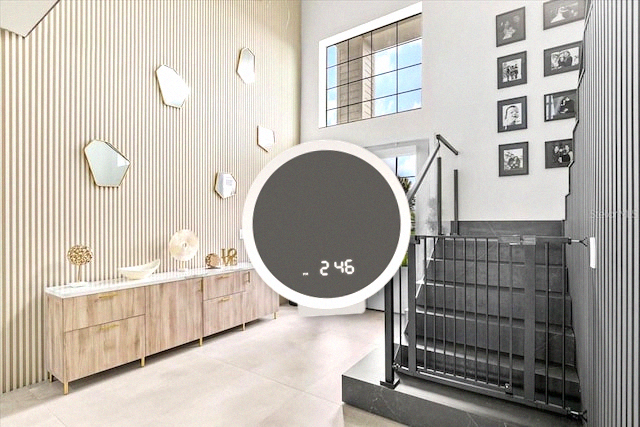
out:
2 h 46 min
